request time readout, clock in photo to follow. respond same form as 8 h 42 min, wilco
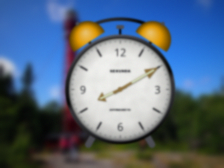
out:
8 h 10 min
